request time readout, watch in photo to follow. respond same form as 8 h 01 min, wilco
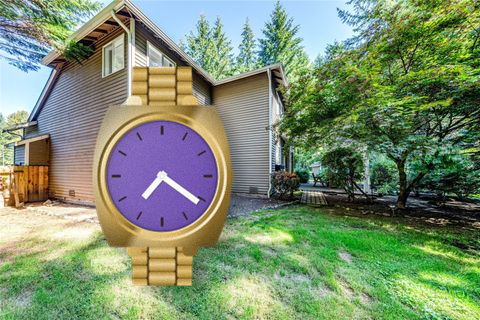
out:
7 h 21 min
